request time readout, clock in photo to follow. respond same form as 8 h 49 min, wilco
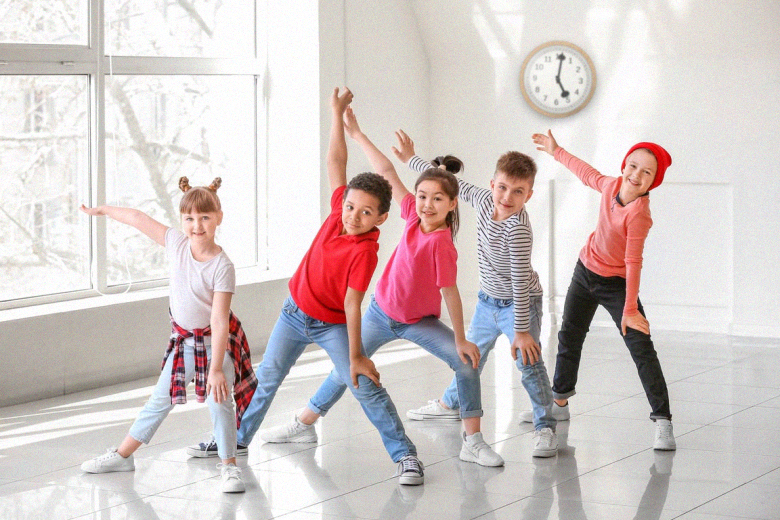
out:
5 h 01 min
